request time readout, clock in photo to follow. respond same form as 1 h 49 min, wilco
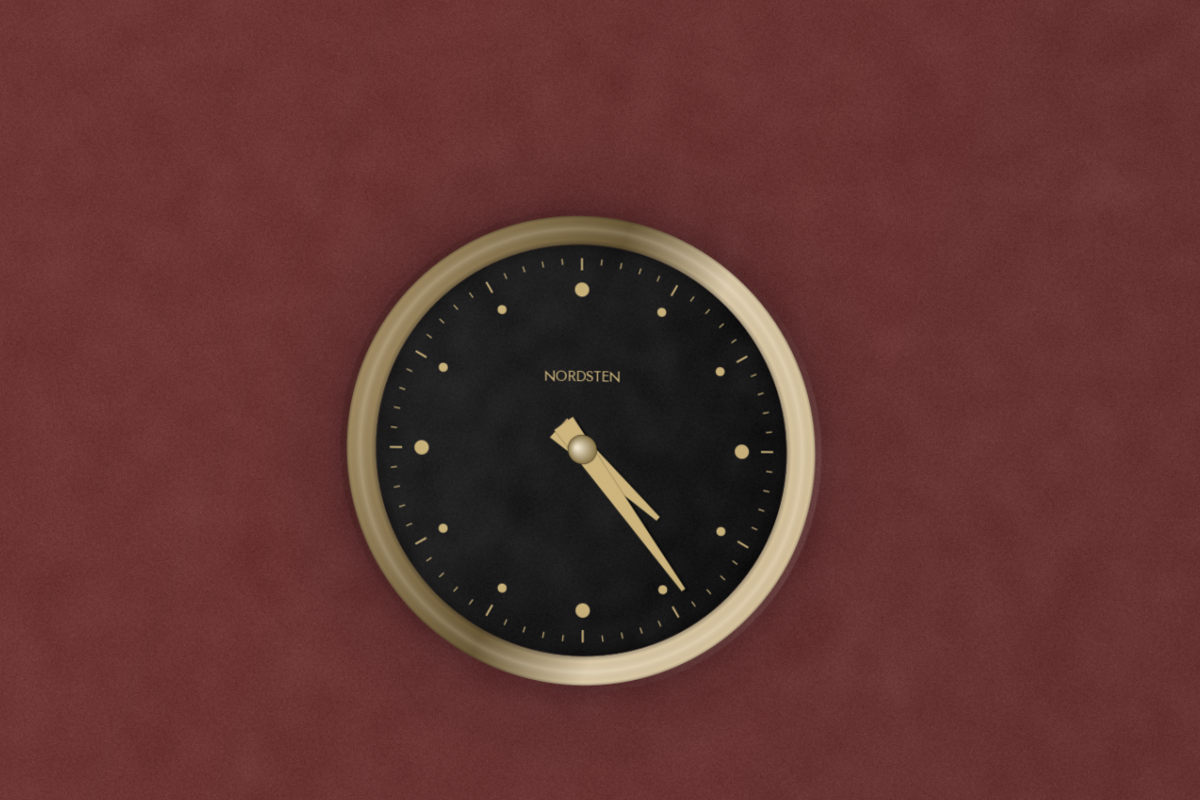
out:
4 h 24 min
